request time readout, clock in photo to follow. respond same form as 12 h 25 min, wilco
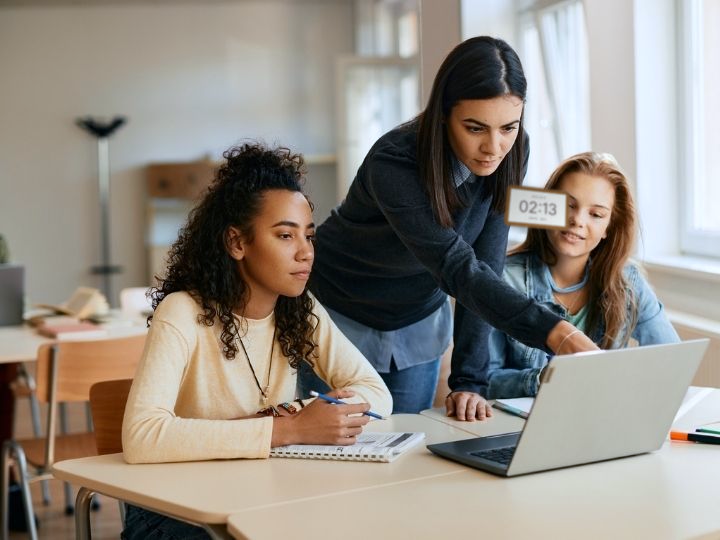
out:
2 h 13 min
